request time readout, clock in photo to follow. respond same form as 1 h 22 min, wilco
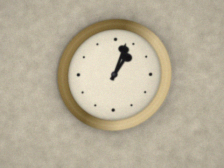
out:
1 h 03 min
